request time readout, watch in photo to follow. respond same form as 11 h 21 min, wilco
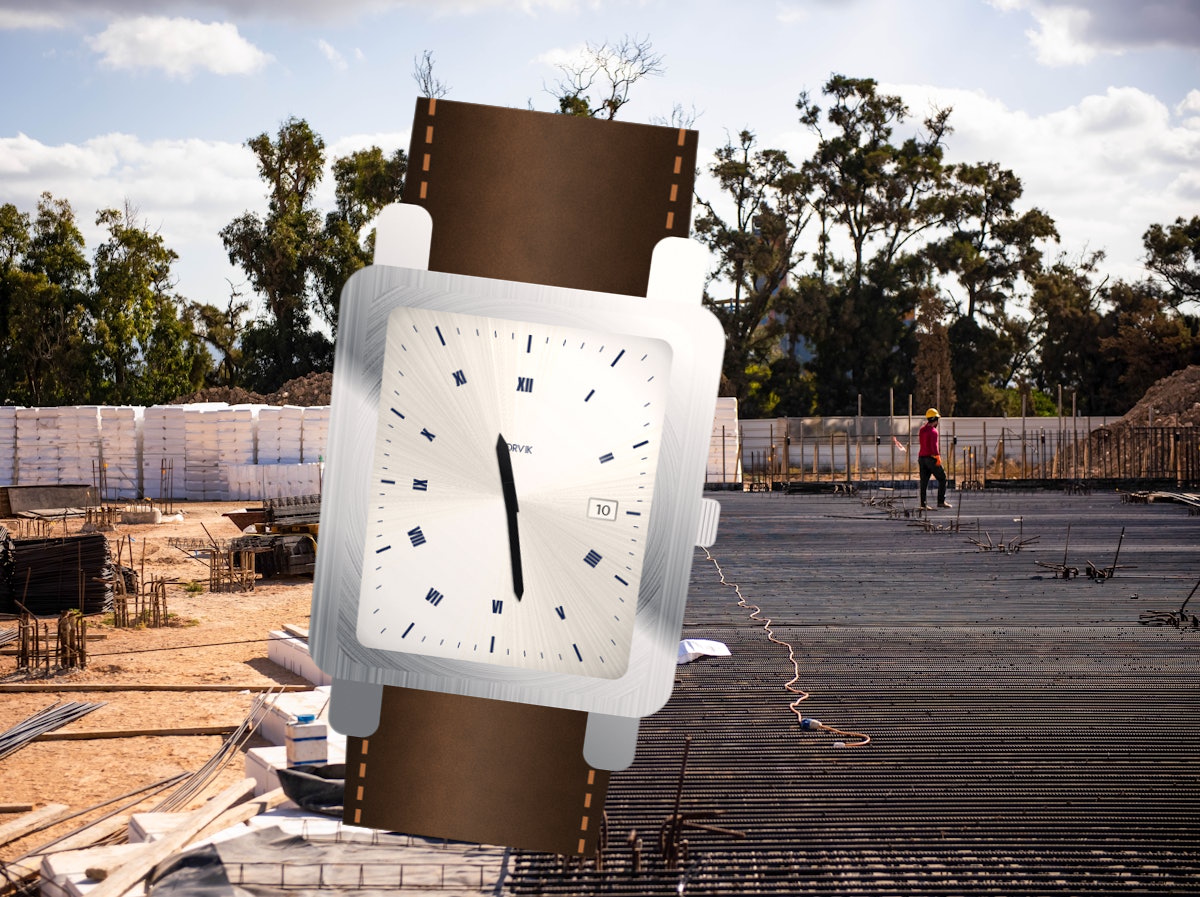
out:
11 h 28 min
